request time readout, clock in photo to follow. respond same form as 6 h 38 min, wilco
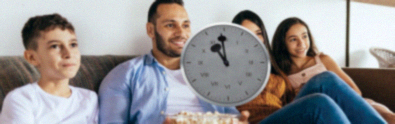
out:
10 h 59 min
